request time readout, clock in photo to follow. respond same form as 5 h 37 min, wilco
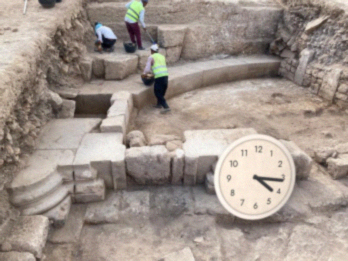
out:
4 h 16 min
